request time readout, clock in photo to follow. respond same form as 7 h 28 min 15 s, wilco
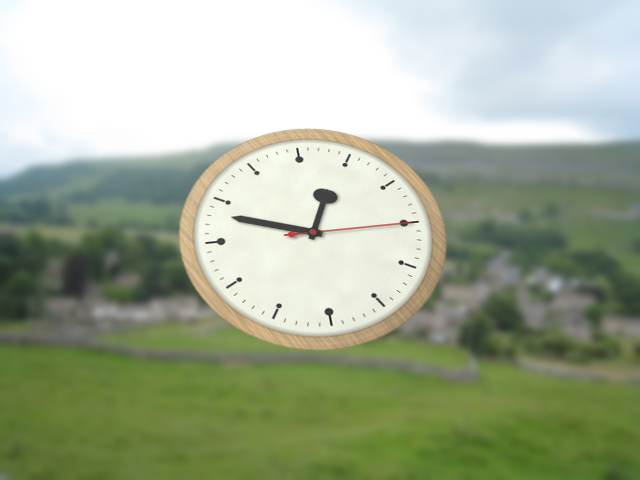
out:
12 h 48 min 15 s
